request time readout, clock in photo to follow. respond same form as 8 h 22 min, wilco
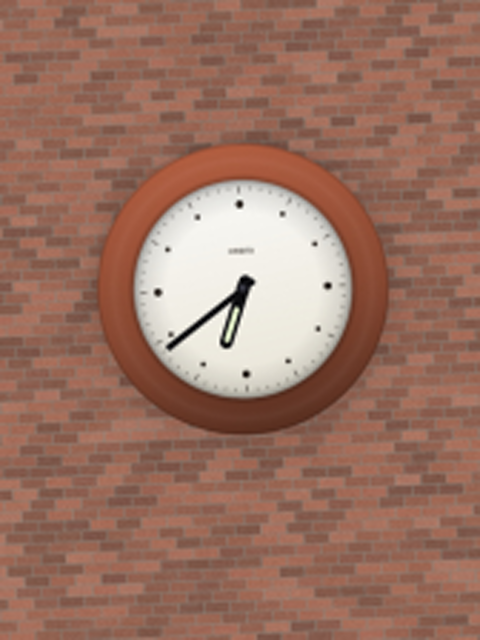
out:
6 h 39 min
